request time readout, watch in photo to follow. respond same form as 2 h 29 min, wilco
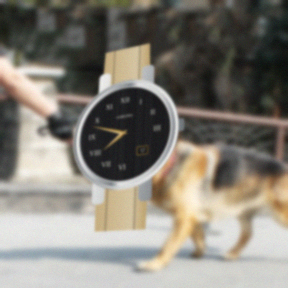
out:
7 h 48 min
